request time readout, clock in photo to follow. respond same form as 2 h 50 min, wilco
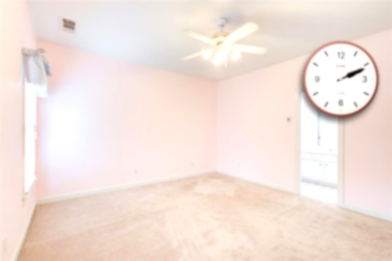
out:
2 h 11 min
